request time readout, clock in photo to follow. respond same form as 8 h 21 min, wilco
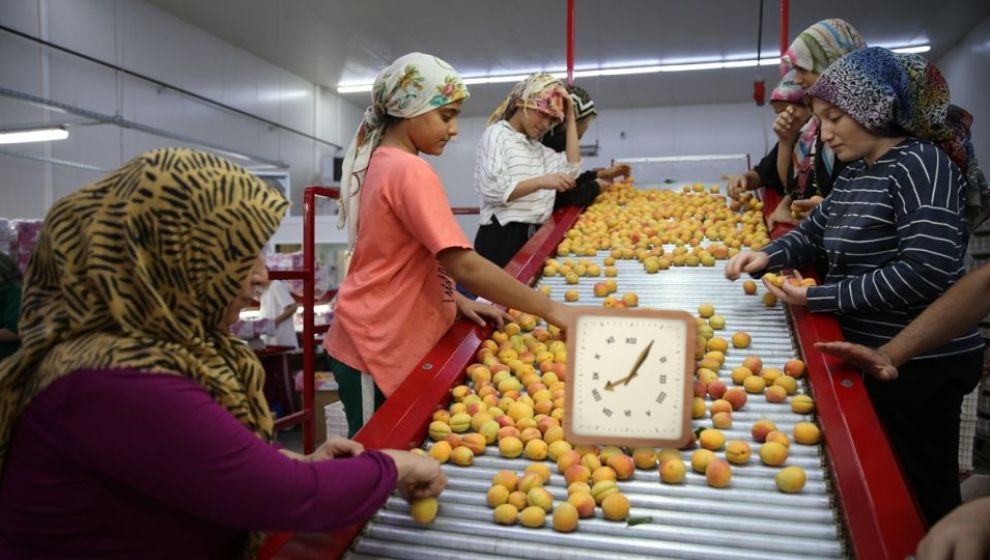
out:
8 h 05 min
